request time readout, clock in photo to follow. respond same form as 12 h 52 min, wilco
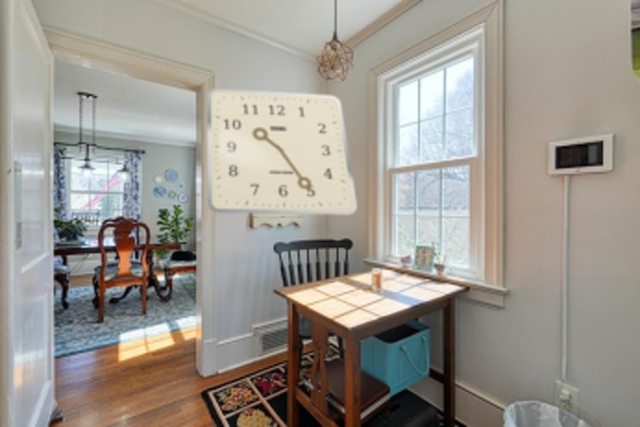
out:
10 h 25 min
